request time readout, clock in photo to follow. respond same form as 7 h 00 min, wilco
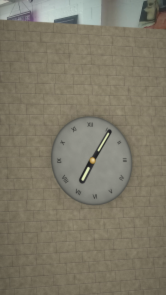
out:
7 h 06 min
